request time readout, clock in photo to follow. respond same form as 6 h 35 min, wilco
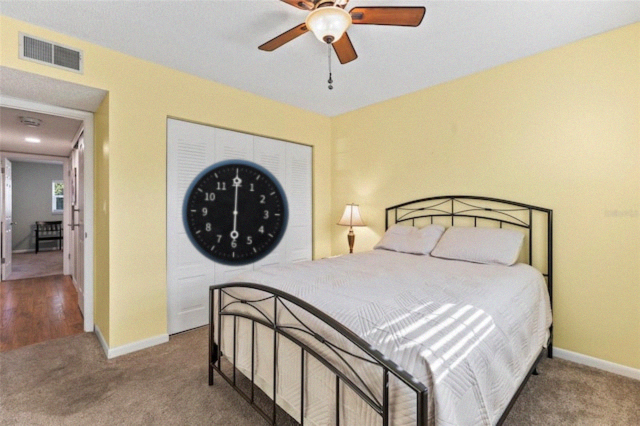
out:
6 h 00 min
